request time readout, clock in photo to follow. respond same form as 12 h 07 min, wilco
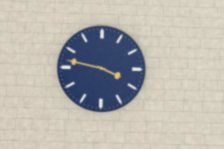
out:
3 h 47 min
